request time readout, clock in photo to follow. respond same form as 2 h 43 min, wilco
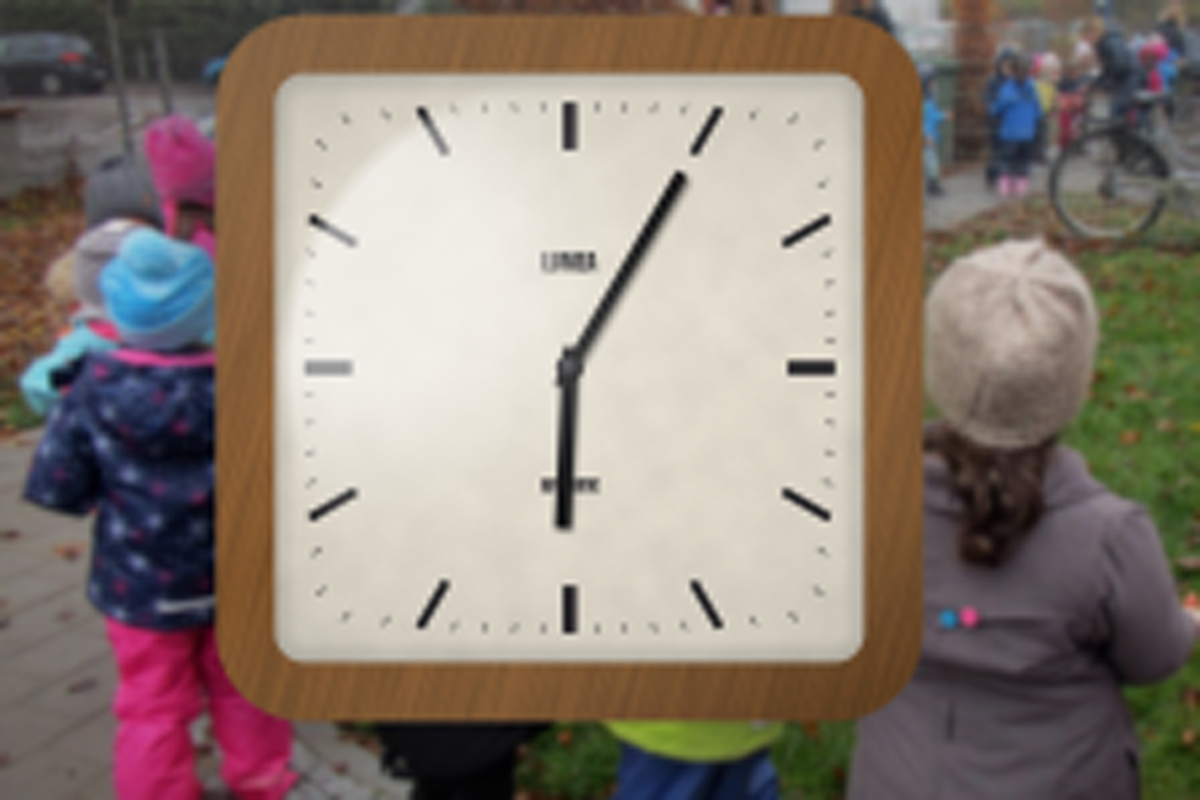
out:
6 h 05 min
